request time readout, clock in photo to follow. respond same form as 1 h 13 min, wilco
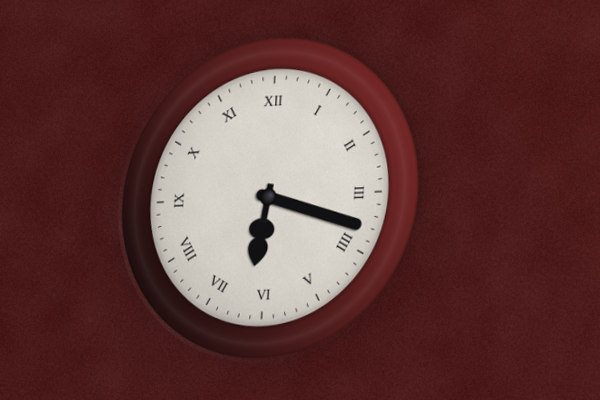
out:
6 h 18 min
